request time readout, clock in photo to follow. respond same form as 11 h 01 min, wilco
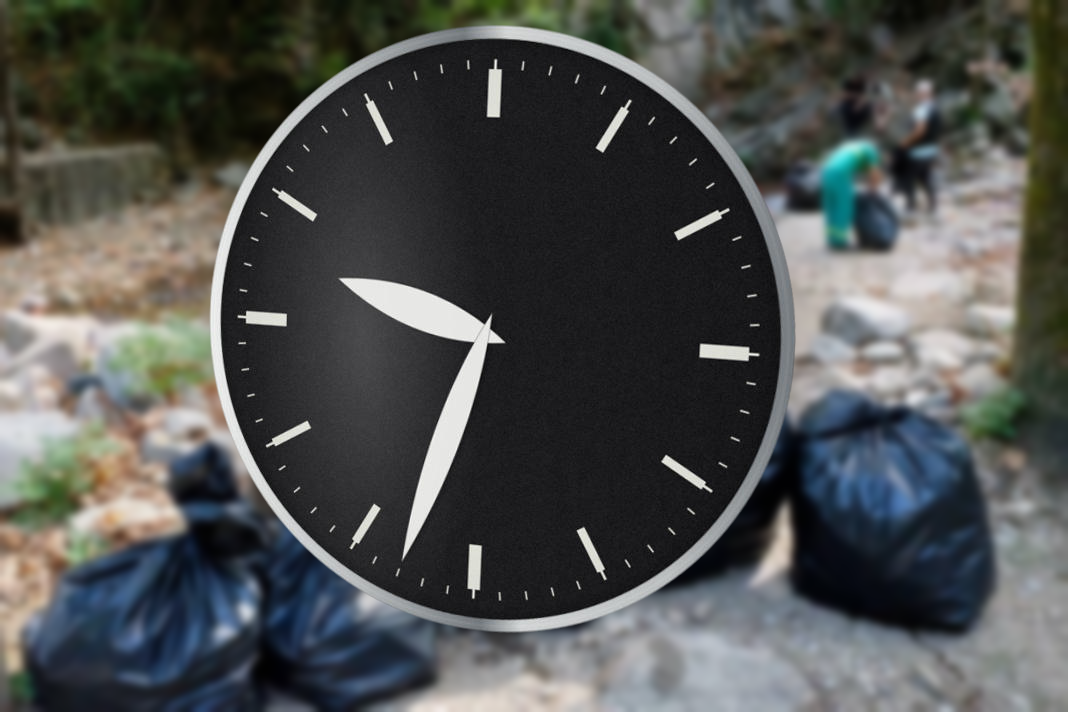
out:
9 h 33 min
